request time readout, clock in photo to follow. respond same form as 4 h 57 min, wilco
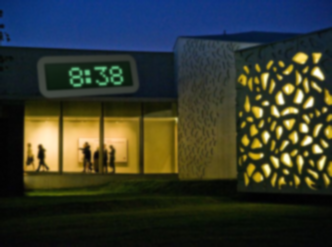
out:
8 h 38 min
